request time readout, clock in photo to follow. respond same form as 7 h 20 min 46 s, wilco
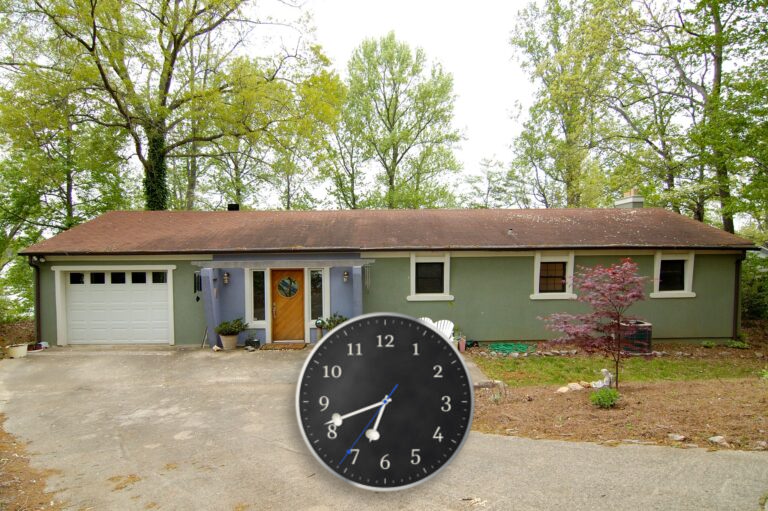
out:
6 h 41 min 36 s
